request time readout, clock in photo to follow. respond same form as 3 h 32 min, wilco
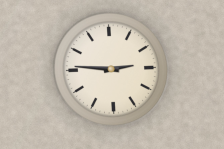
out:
2 h 46 min
